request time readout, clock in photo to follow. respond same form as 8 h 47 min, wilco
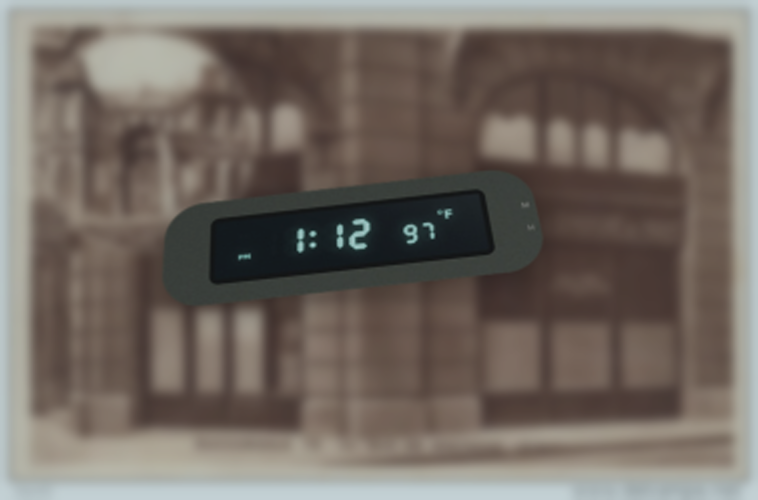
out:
1 h 12 min
